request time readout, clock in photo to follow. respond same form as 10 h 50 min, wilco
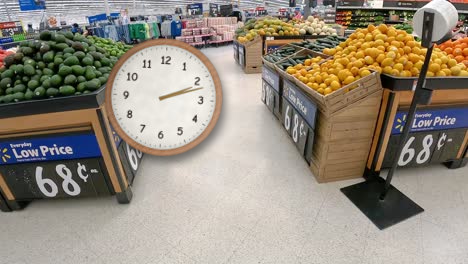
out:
2 h 12 min
